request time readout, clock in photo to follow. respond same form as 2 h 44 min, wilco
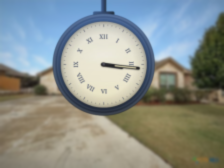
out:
3 h 16 min
